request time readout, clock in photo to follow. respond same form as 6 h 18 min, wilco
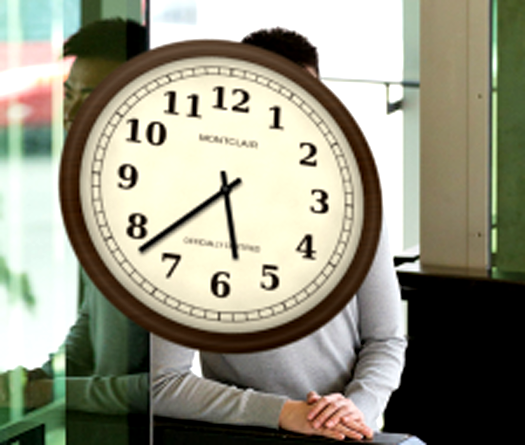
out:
5 h 38 min
